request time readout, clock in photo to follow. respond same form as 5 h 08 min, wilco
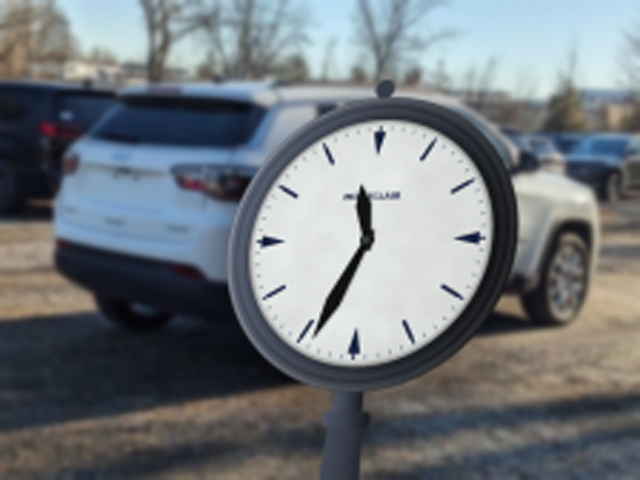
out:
11 h 34 min
